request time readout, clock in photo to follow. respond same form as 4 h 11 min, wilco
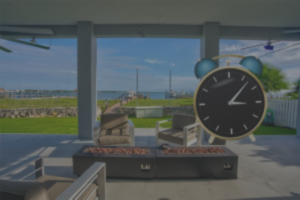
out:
3 h 07 min
